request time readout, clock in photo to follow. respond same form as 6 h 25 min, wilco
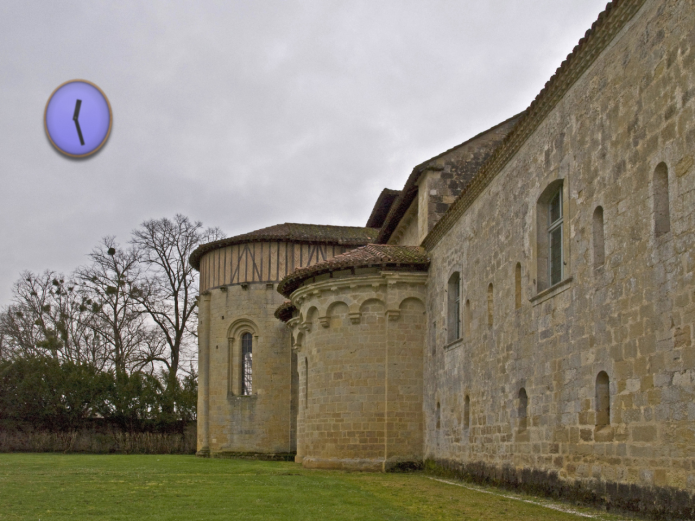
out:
12 h 27 min
